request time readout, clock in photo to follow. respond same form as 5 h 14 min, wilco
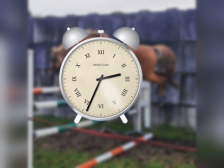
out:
2 h 34 min
